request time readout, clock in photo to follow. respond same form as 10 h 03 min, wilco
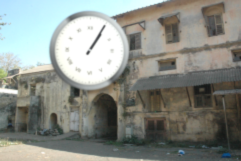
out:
1 h 05 min
